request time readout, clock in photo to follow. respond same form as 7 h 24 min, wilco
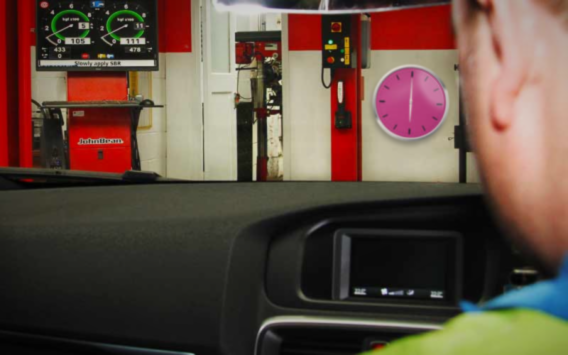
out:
6 h 00 min
